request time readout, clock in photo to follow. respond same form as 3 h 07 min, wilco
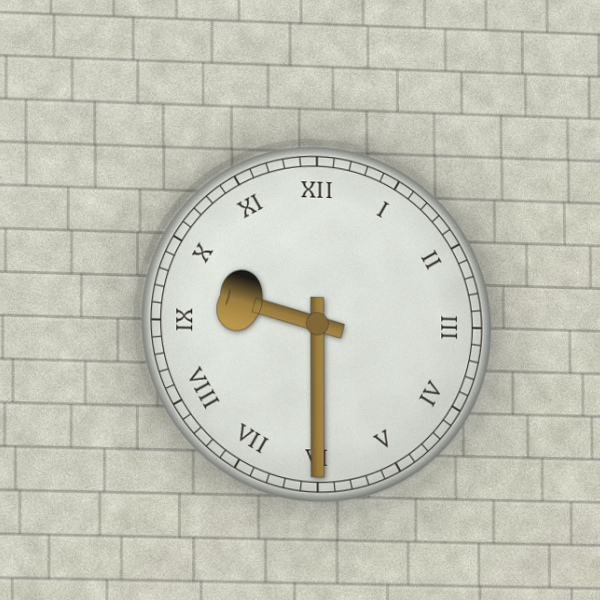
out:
9 h 30 min
